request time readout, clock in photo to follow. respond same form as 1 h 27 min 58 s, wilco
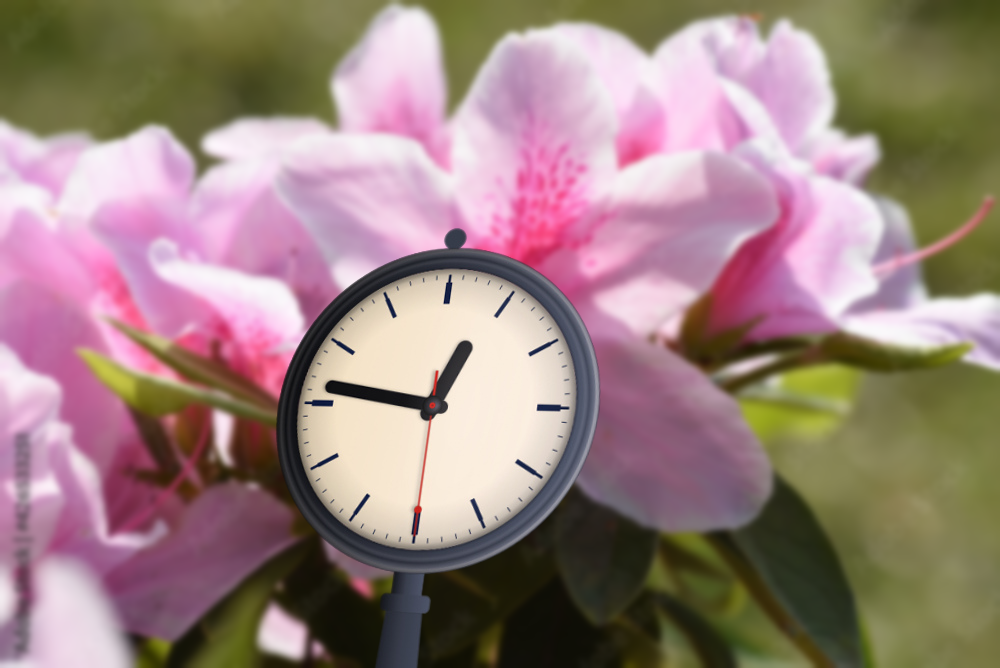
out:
12 h 46 min 30 s
